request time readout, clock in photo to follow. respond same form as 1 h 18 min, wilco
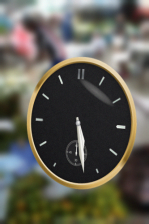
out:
5 h 28 min
